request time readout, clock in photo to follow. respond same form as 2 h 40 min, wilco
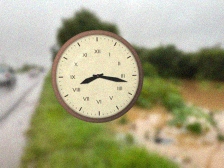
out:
8 h 17 min
